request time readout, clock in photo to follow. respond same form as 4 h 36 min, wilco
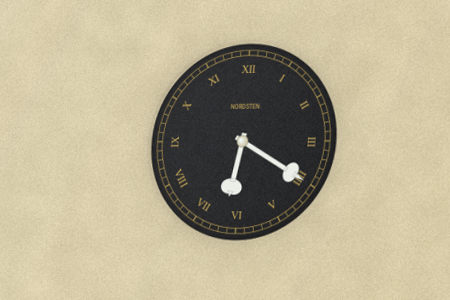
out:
6 h 20 min
